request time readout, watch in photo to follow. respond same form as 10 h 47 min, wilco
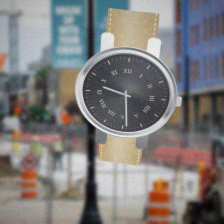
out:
9 h 29 min
